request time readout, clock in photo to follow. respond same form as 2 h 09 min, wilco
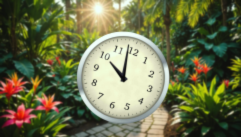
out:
9 h 58 min
